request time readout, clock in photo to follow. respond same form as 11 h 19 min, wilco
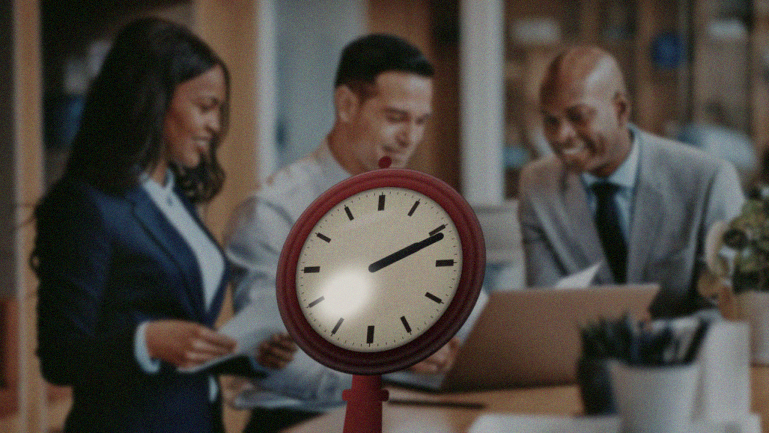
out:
2 h 11 min
